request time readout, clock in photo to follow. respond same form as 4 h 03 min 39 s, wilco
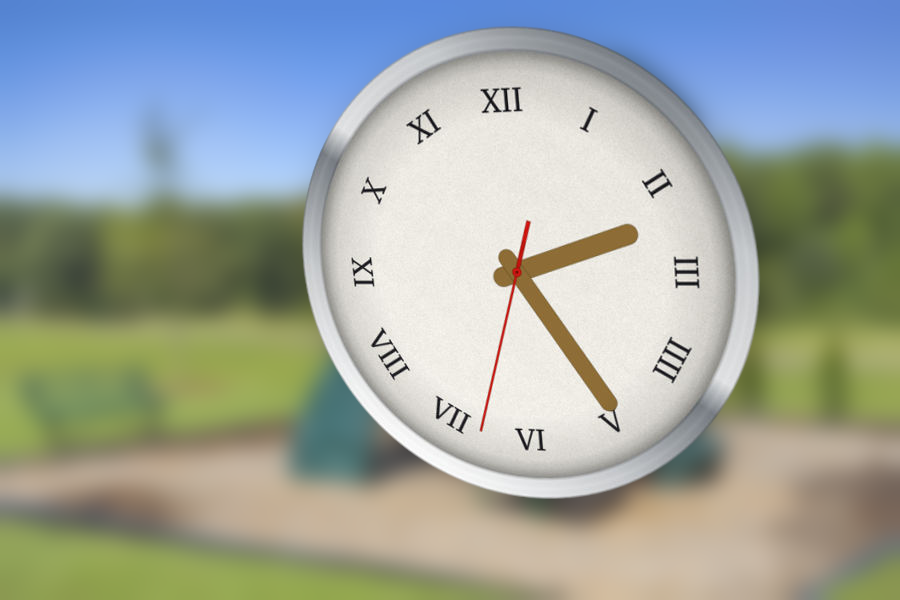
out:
2 h 24 min 33 s
